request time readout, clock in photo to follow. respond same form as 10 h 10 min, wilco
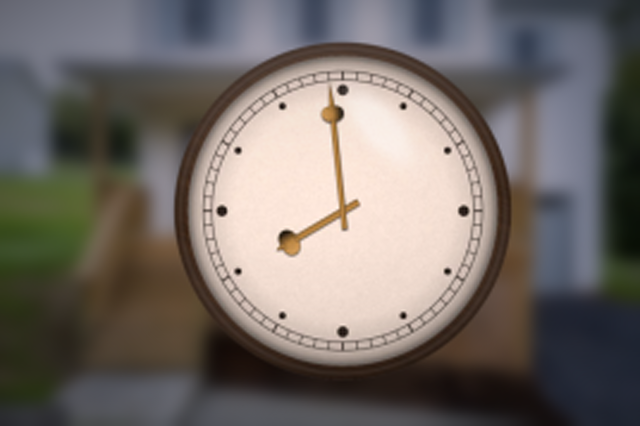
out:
7 h 59 min
